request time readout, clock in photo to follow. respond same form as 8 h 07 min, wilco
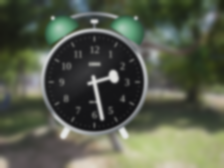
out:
2 h 28 min
